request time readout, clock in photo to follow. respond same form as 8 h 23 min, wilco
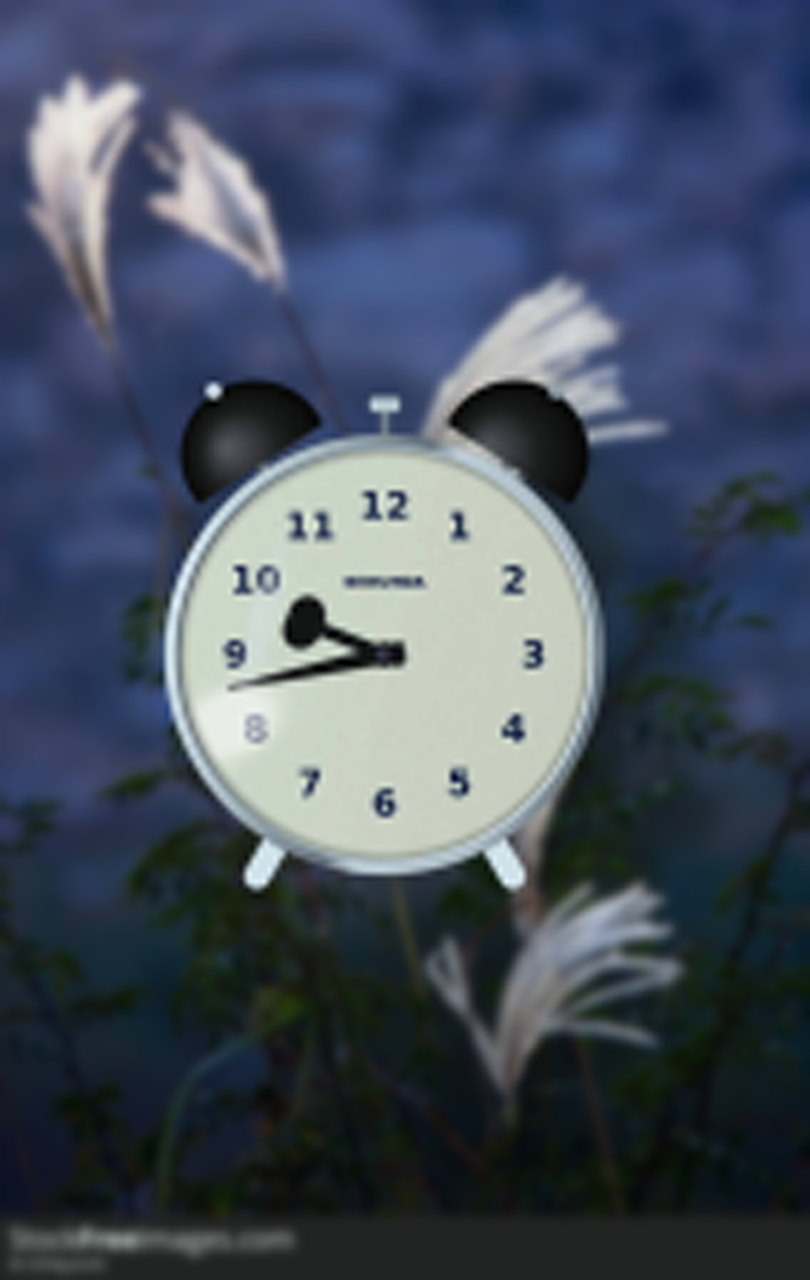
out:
9 h 43 min
